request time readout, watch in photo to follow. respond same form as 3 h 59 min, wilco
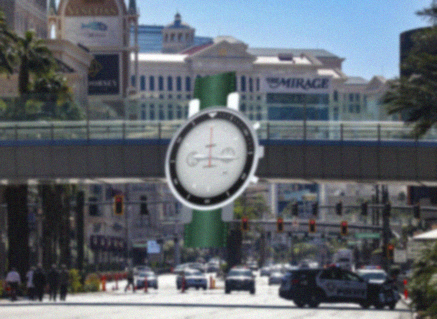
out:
9 h 16 min
